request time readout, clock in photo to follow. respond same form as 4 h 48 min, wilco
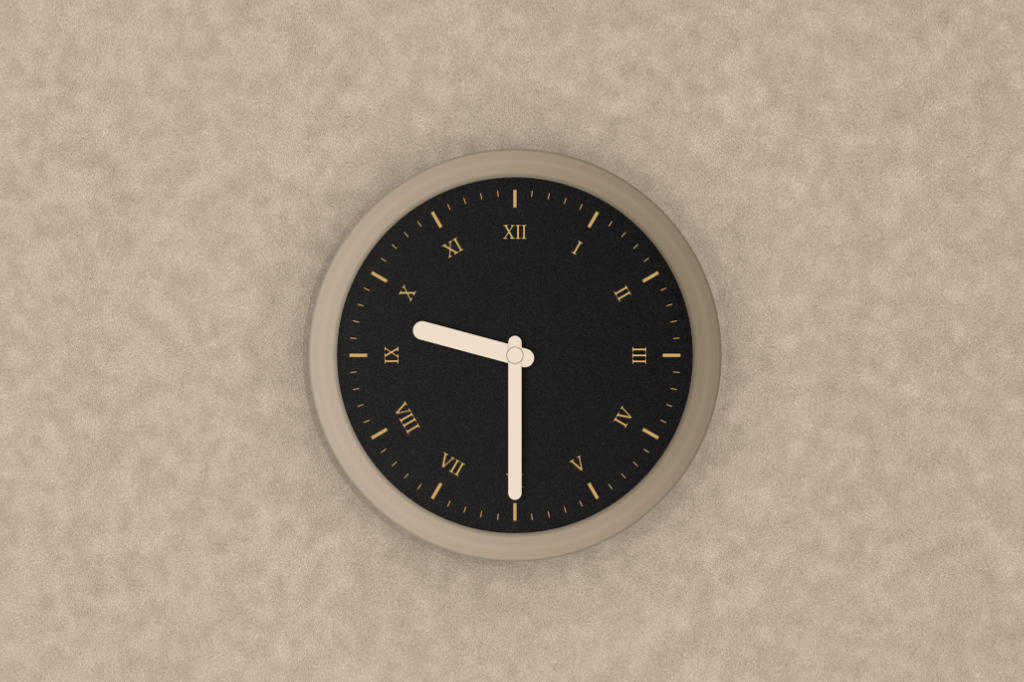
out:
9 h 30 min
